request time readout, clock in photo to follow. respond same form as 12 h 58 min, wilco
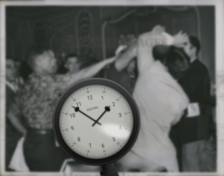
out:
1 h 53 min
